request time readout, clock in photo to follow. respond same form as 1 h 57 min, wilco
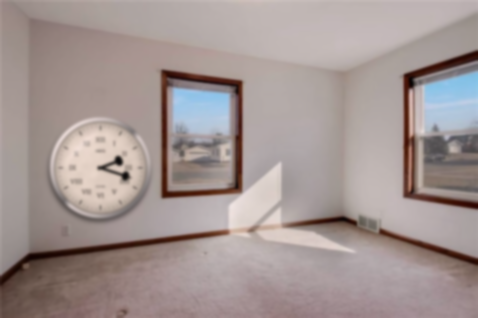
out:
2 h 18 min
